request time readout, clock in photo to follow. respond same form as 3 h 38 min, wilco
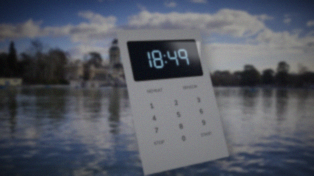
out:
18 h 49 min
